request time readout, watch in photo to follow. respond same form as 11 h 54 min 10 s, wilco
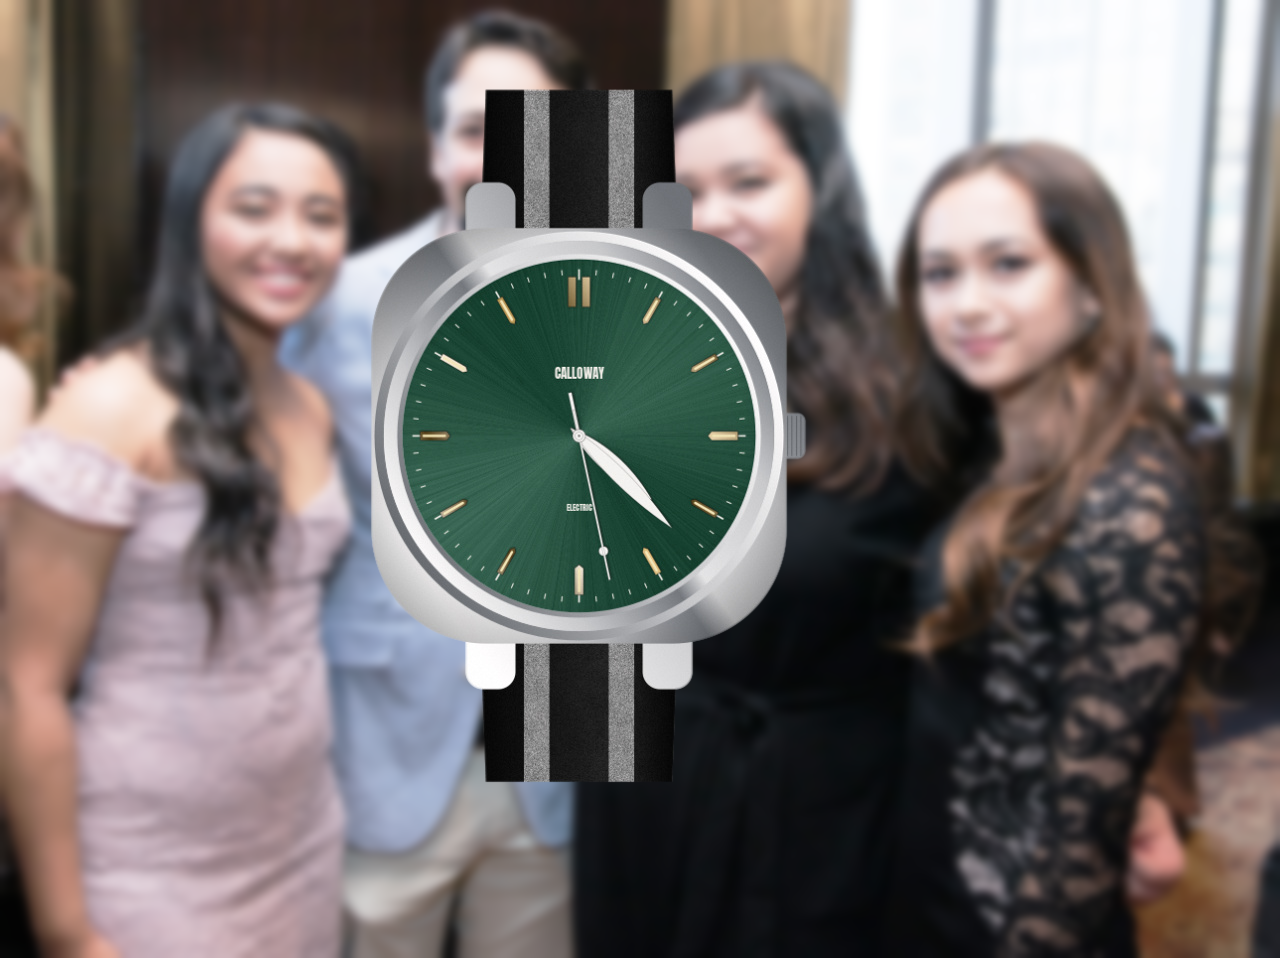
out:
4 h 22 min 28 s
